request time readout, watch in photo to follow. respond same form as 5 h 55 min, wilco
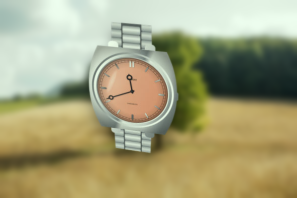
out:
11 h 41 min
